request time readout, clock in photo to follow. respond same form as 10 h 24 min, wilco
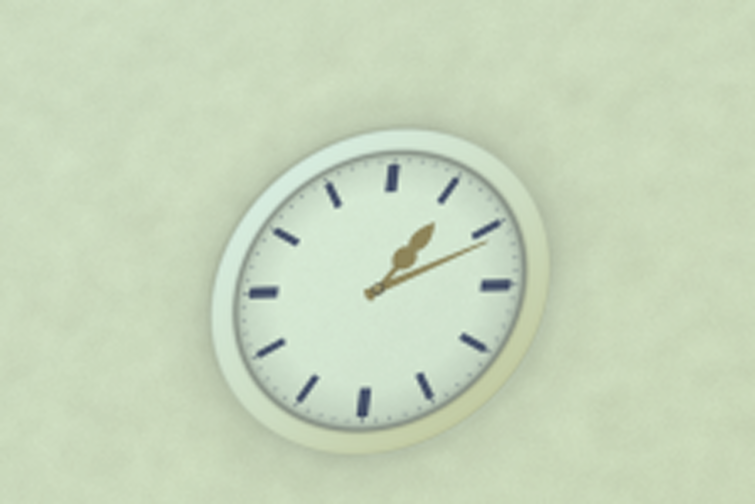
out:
1 h 11 min
